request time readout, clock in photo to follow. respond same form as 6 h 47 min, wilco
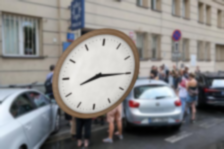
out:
8 h 15 min
